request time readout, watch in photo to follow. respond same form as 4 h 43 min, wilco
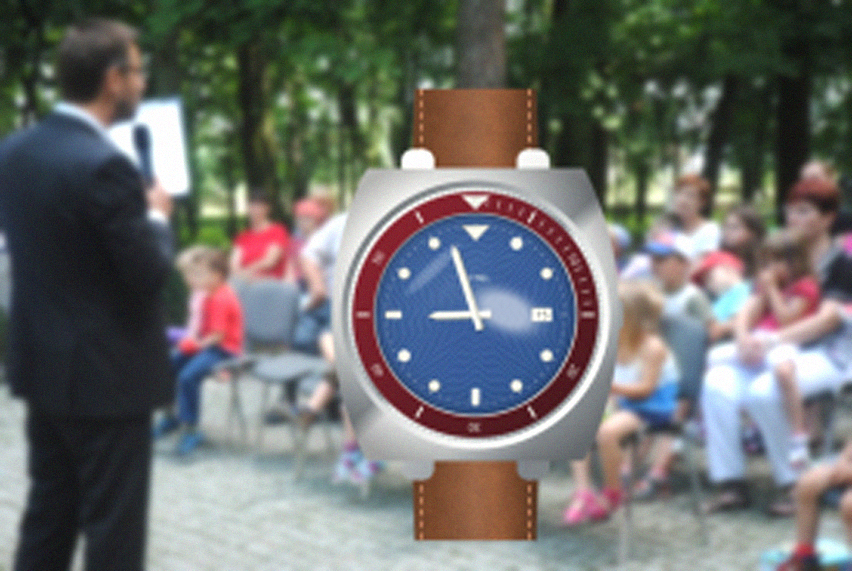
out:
8 h 57 min
